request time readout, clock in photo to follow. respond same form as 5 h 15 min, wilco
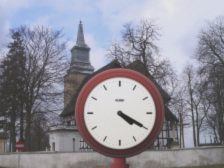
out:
4 h 20 min
